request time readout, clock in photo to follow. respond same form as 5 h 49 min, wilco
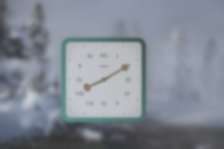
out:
8 h 10 min
